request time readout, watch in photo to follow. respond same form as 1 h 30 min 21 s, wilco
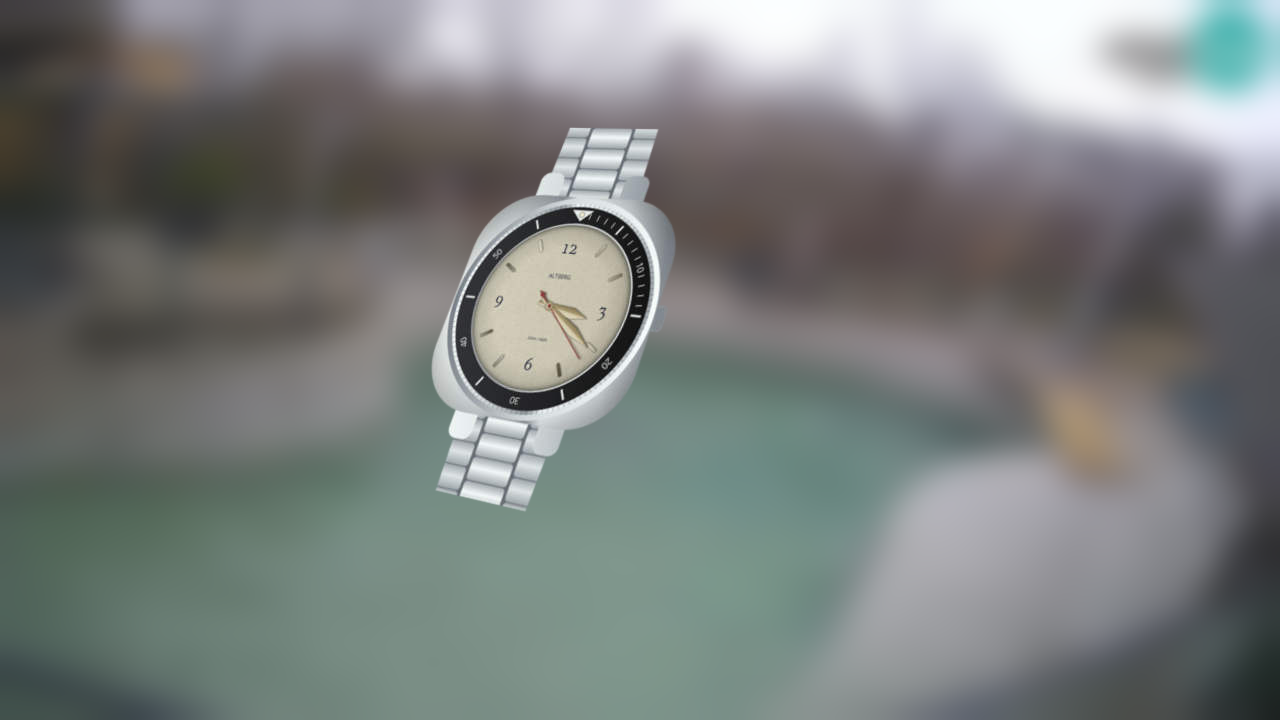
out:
3 h 20 min 22 s
